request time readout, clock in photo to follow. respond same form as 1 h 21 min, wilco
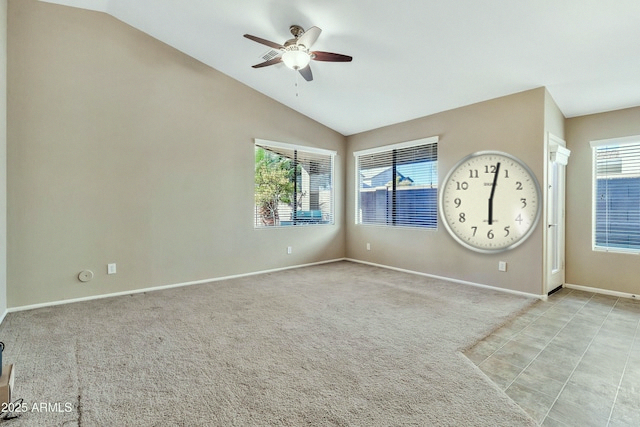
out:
6 h 02 min
